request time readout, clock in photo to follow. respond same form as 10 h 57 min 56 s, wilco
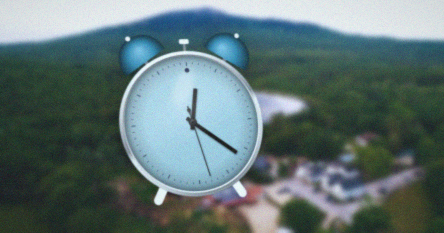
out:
12 h 21 min 28 s
